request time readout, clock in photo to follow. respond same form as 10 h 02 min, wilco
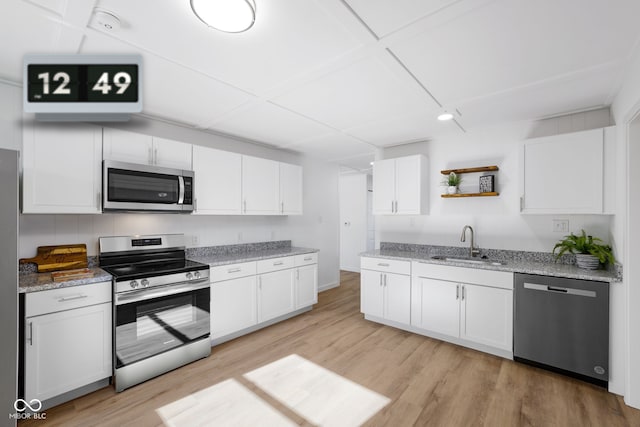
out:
12 h 49 min
